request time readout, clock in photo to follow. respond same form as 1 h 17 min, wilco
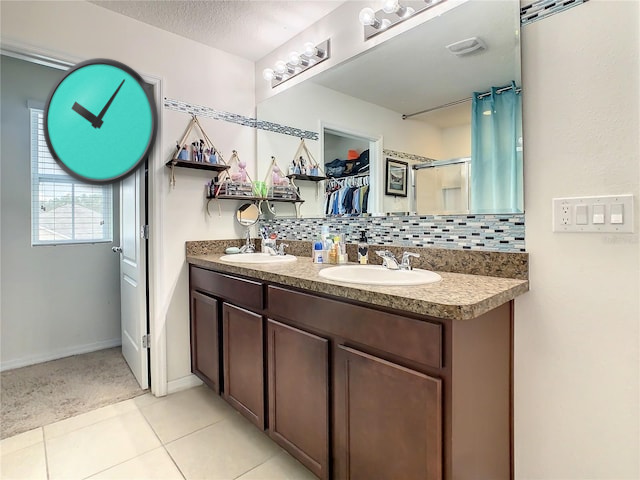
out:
10 h 06 min
